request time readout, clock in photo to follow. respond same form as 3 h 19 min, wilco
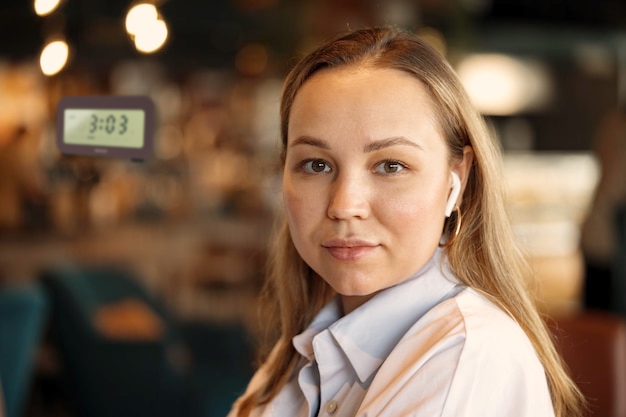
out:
3 h 03 min
